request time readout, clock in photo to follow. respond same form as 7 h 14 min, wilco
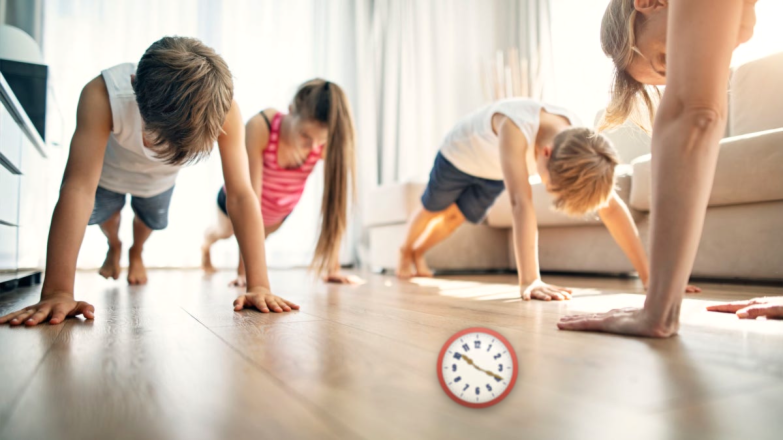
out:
10 h 19 min
